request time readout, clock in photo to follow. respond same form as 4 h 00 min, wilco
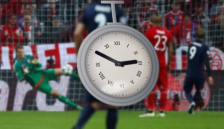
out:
2 h 50 min
